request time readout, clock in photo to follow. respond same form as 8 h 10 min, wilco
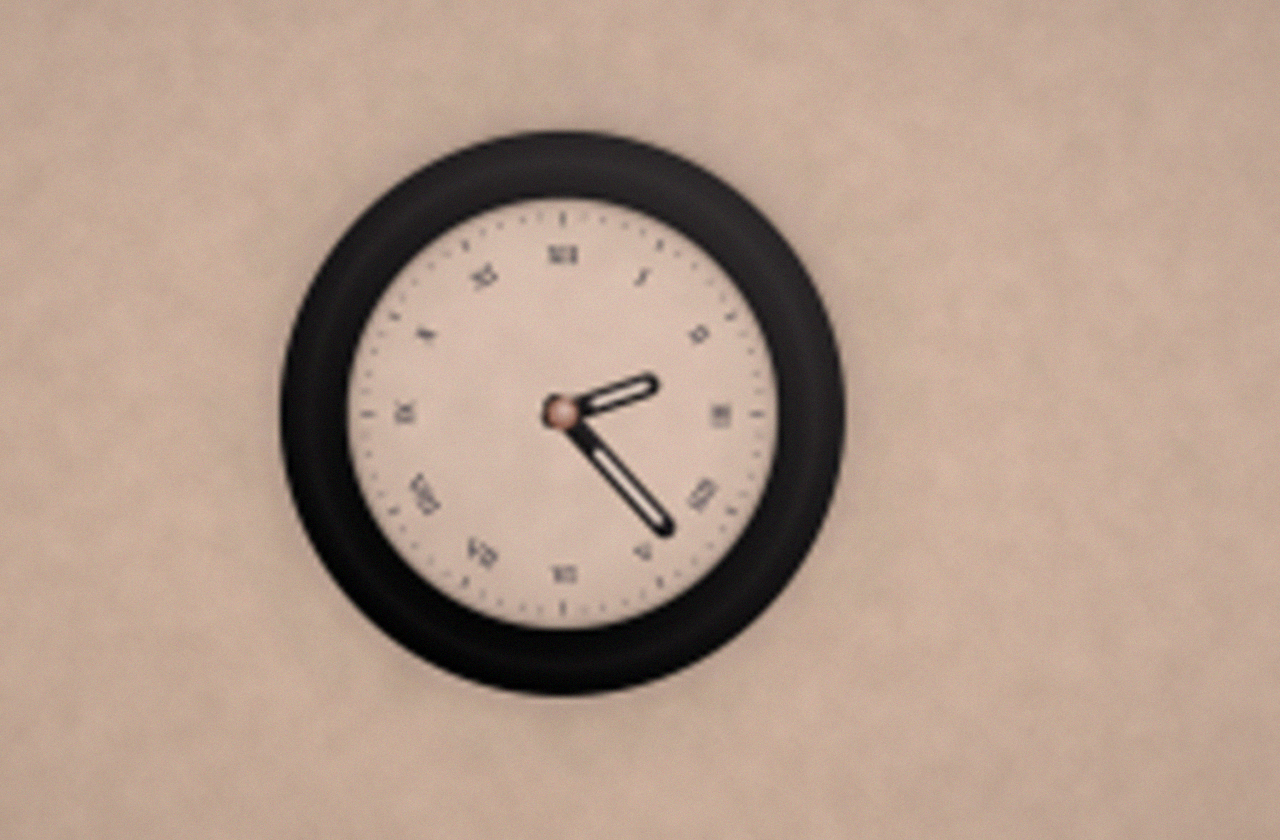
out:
2 h 23 min
